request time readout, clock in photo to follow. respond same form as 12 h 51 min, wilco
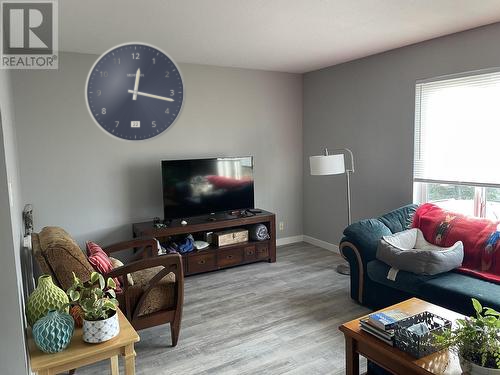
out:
12 h 17 min
